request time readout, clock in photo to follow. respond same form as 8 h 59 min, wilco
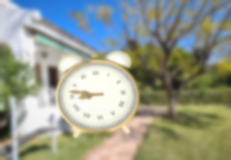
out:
8 h 47 min
